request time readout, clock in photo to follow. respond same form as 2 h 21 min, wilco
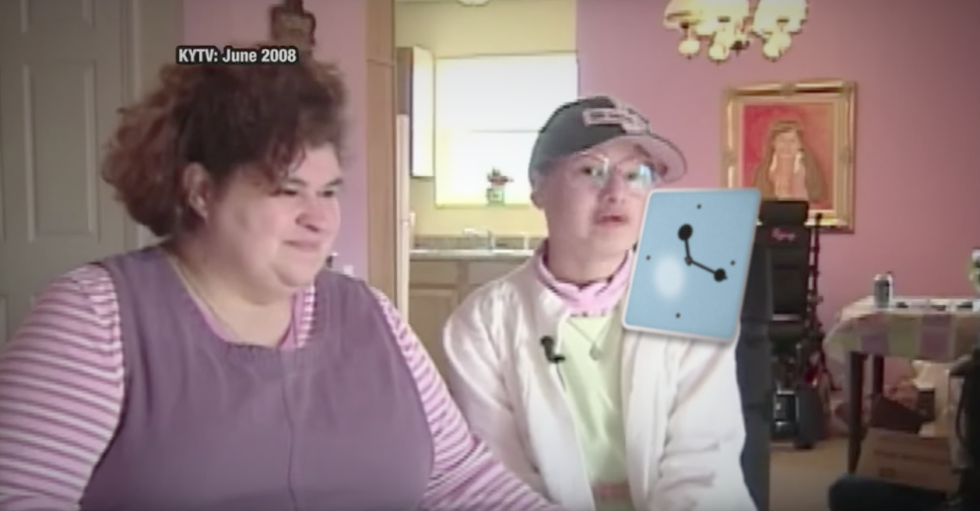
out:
11 h 18 min
